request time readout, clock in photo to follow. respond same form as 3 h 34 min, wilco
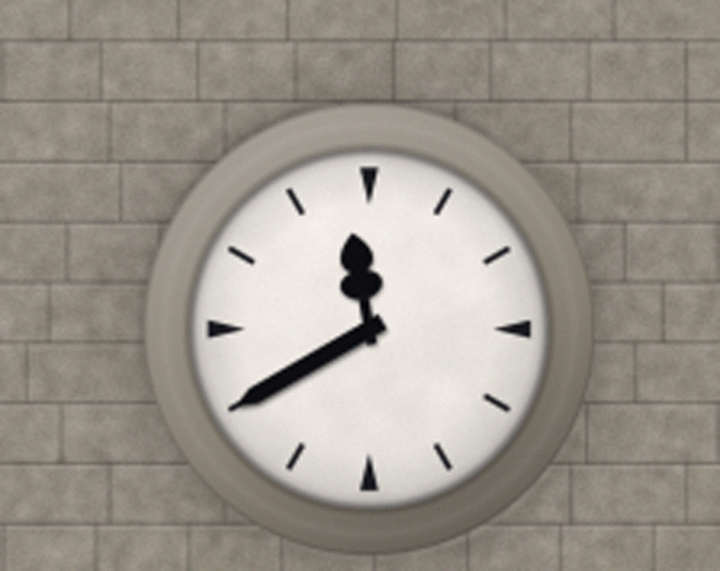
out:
11 h 40 min
